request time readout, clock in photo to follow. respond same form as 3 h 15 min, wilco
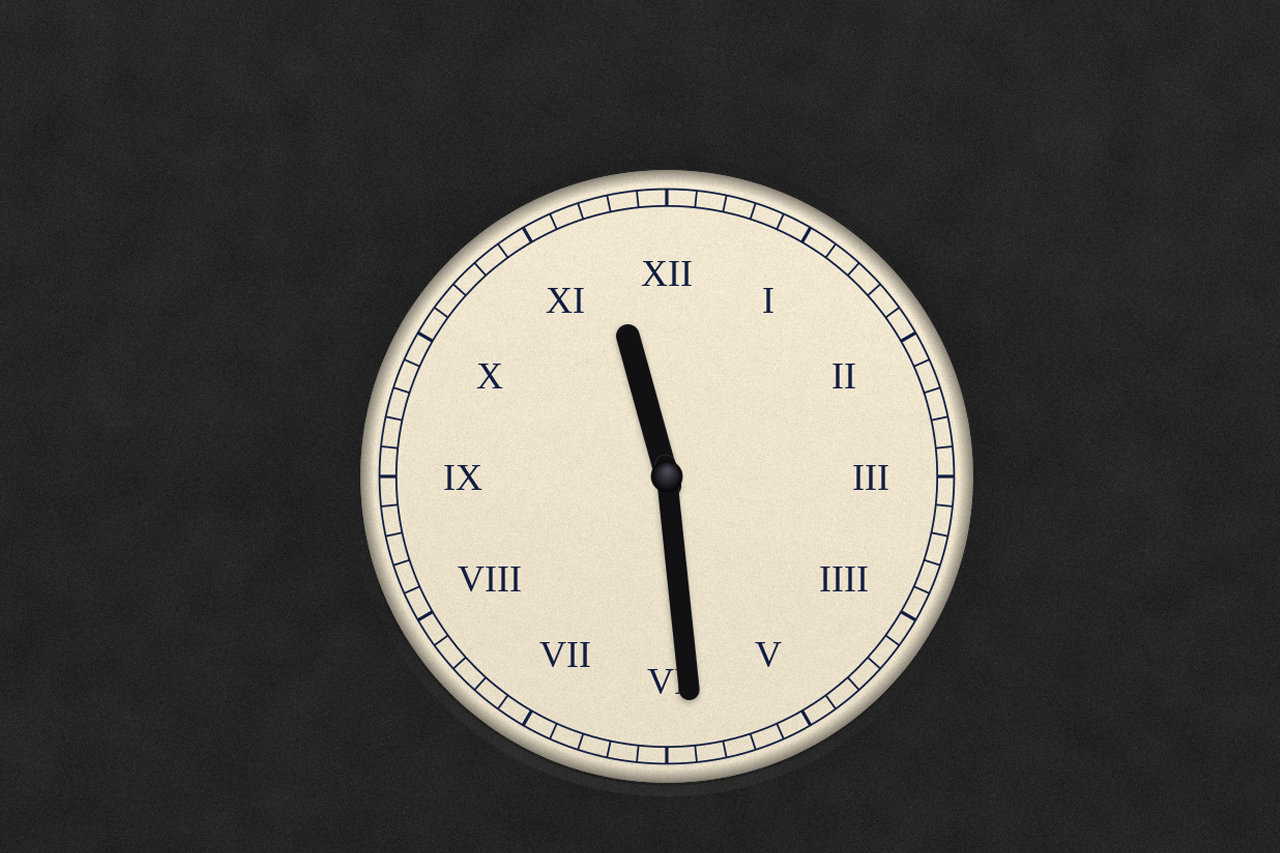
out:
11 h 29 min
